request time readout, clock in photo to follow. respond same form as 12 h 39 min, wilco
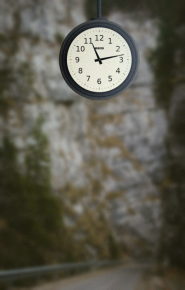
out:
11 h 13 min
